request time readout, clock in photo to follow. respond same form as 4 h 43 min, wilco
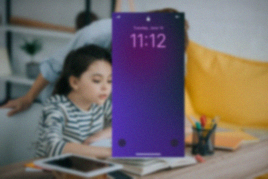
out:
11 h 12 min
